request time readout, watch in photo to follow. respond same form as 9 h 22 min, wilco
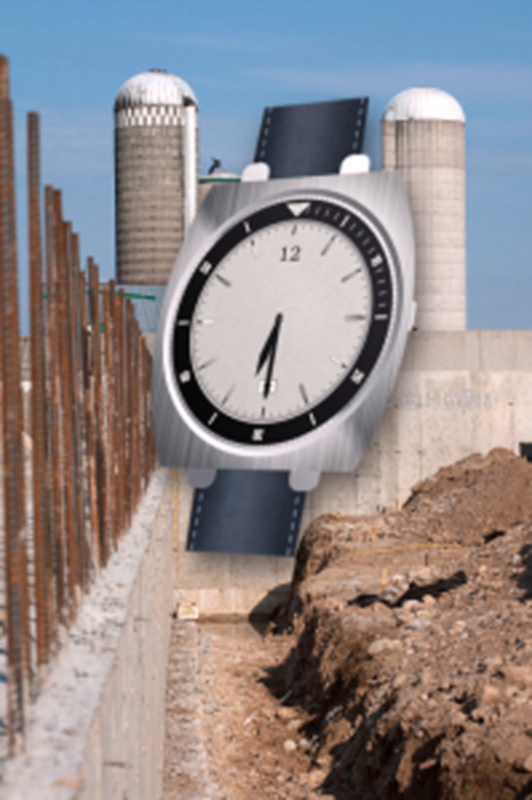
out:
6 h 30 min
